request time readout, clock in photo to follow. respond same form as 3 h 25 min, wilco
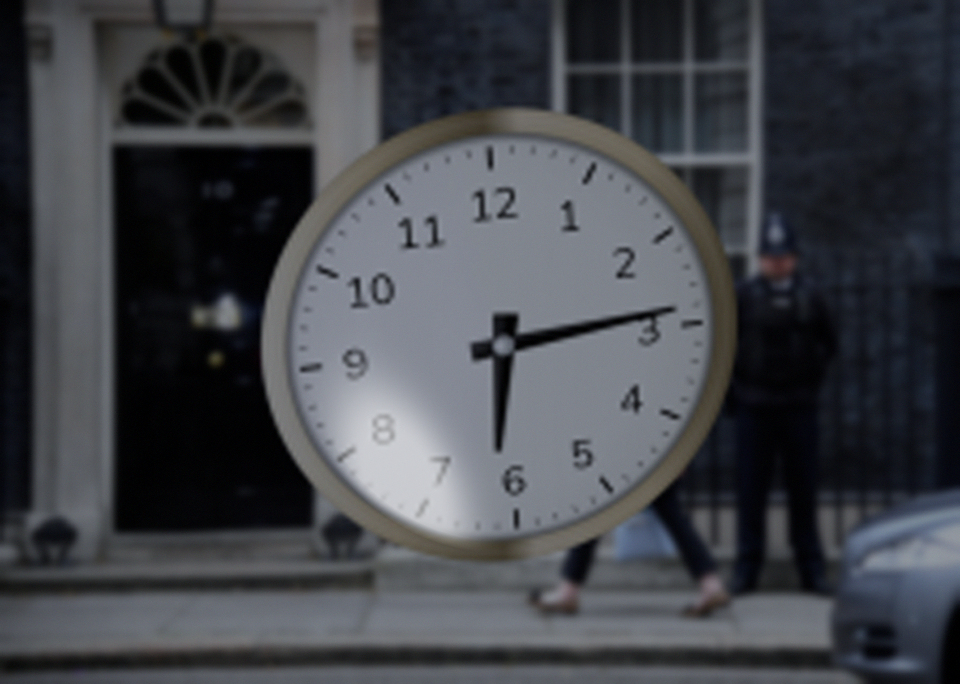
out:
6 h 14 min
